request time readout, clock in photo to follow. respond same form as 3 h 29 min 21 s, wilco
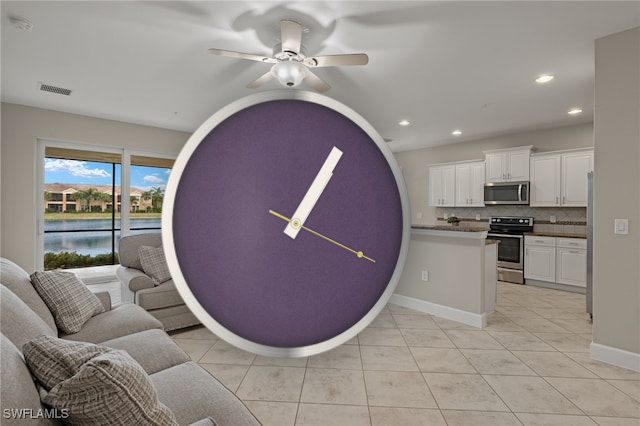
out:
1 h 05 min 19 s
